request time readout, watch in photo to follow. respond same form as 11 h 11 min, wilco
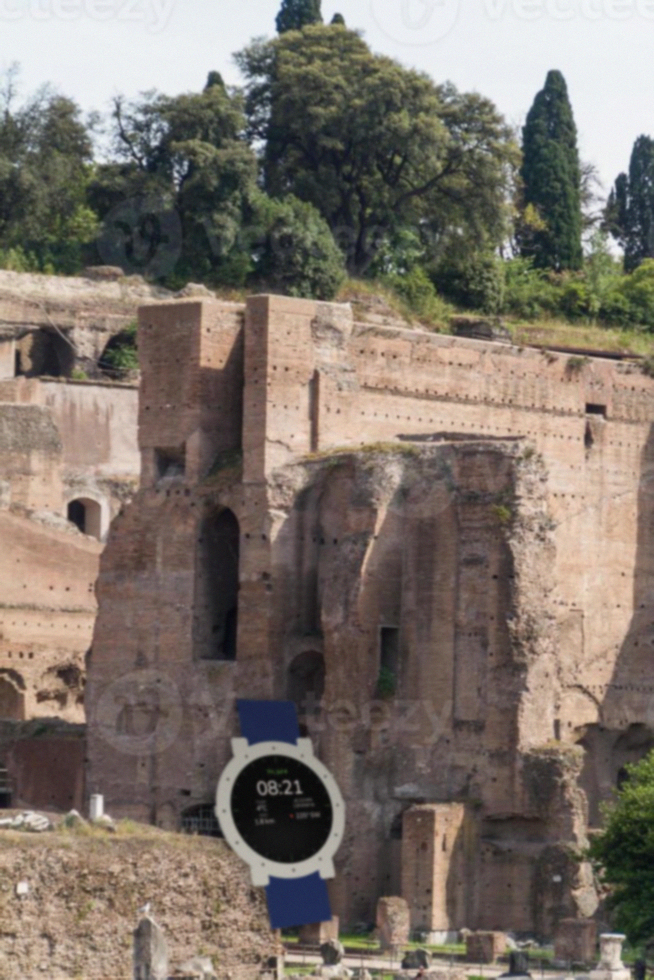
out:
8 h 21 min
